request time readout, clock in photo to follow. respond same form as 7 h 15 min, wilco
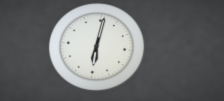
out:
6 h 01 min
